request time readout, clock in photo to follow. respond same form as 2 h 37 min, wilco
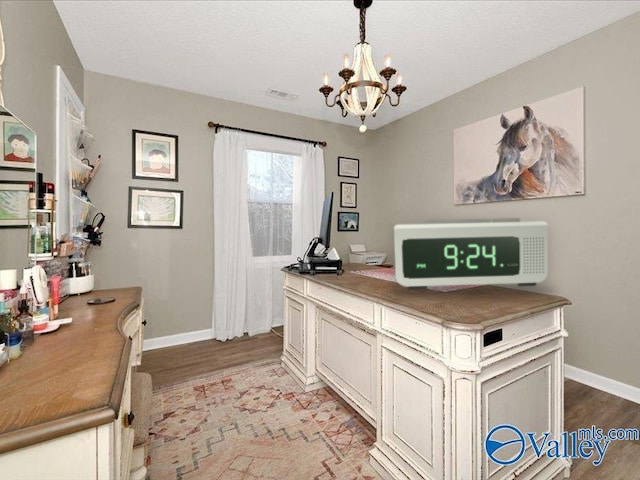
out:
9 h 24 min
